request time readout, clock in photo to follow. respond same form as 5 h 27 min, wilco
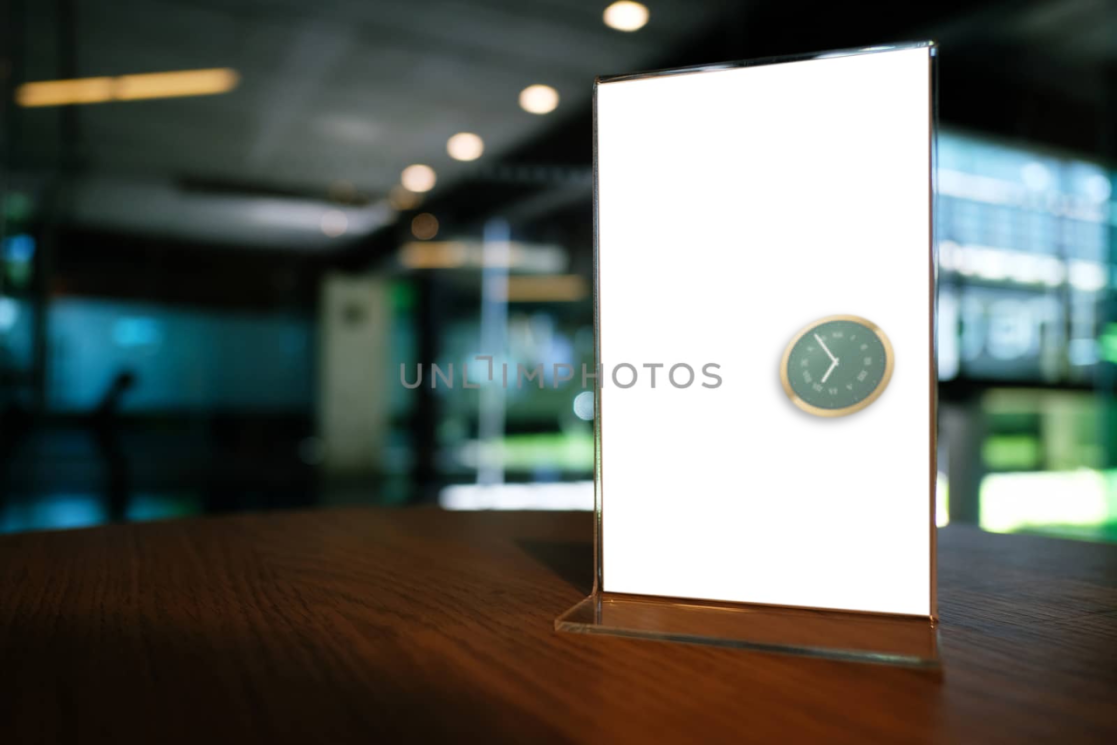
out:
6 h 54 min
